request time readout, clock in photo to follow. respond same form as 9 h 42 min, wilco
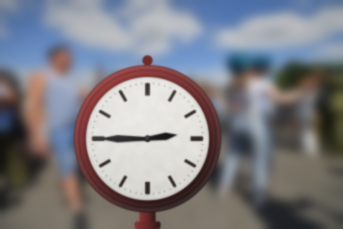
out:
2 h 45 min
